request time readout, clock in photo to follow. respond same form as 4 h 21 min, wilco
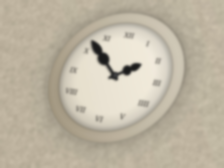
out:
1 h 52 min
